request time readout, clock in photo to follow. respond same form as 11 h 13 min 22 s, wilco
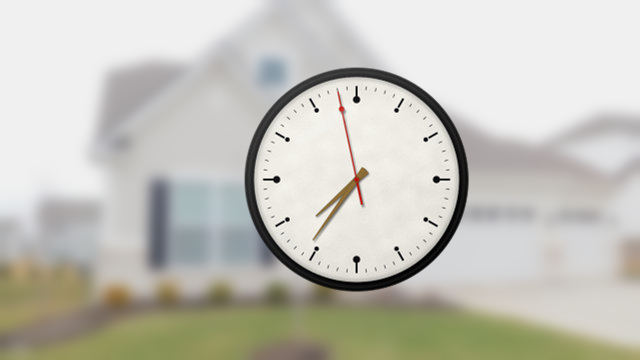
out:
7 h 35 min 58 s
